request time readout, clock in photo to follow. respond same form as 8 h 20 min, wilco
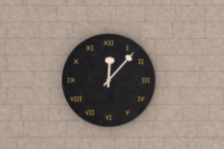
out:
12 h 07 min
